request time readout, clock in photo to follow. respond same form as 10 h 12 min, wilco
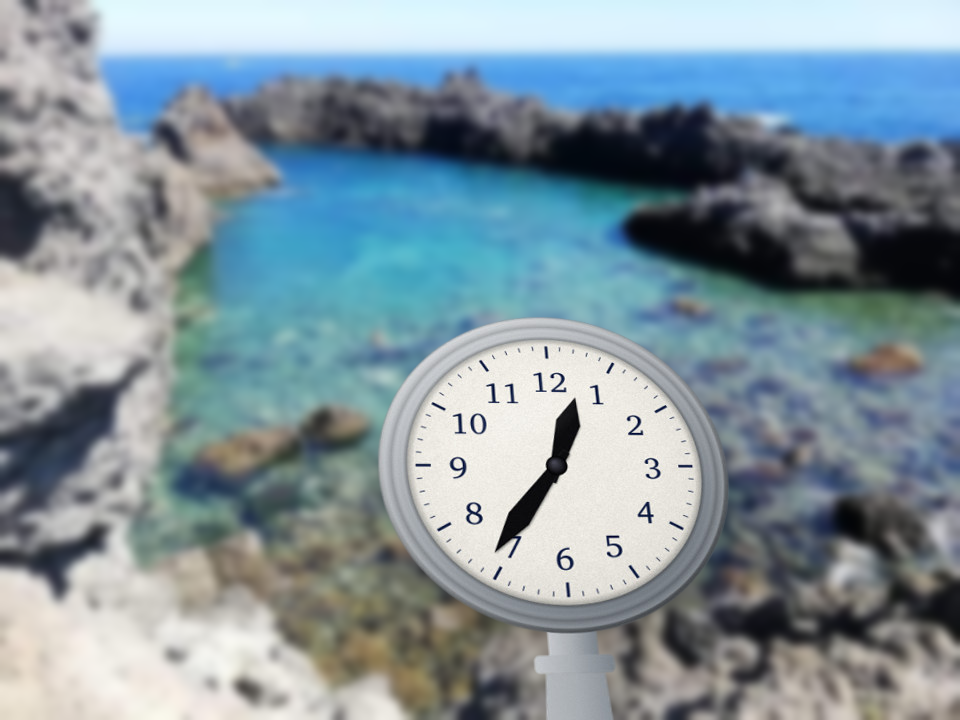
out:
12 h 36 min
